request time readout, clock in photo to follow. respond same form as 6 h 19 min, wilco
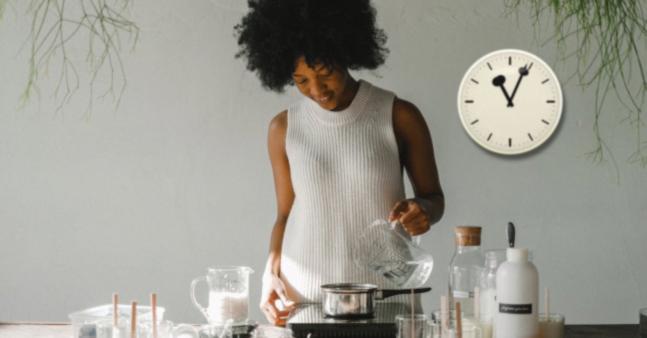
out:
11 h 04 min
